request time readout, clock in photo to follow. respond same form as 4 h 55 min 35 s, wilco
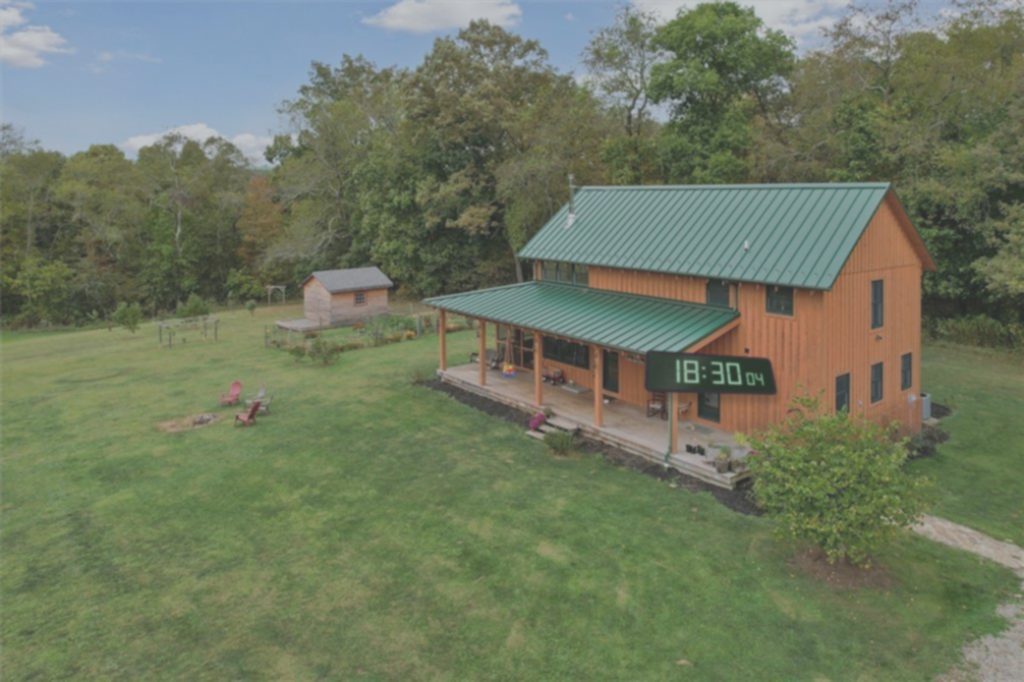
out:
18 h 30 min 04 s
